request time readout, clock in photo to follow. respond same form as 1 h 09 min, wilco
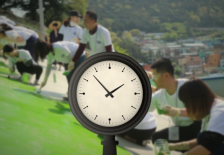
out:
1 h 53 min
